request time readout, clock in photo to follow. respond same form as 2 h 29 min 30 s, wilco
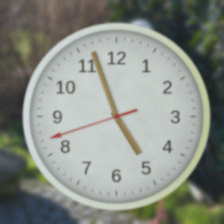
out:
4 h 56 min 42 s
